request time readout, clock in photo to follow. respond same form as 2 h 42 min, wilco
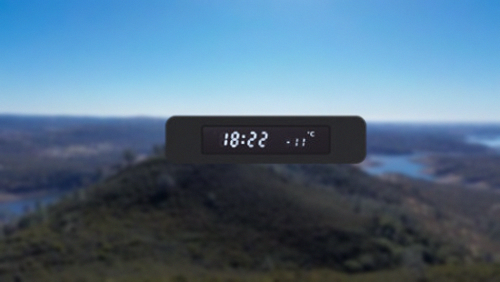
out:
18 h 22 min
